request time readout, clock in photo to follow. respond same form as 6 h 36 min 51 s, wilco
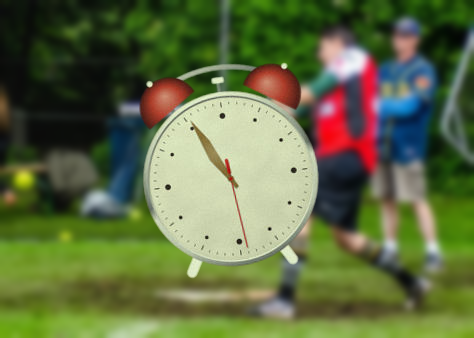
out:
10 h 55 min 29 s
